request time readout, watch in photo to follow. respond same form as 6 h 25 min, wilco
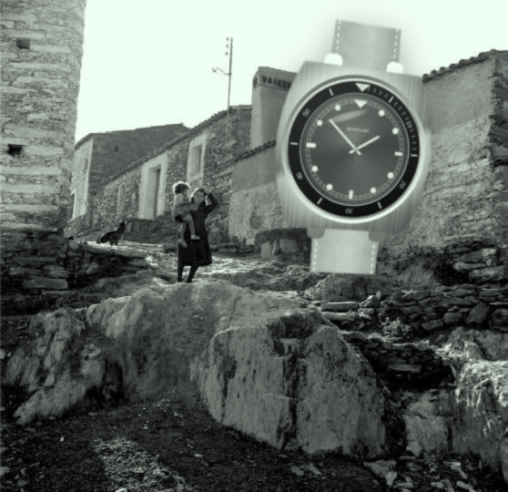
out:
1 h 52 min
